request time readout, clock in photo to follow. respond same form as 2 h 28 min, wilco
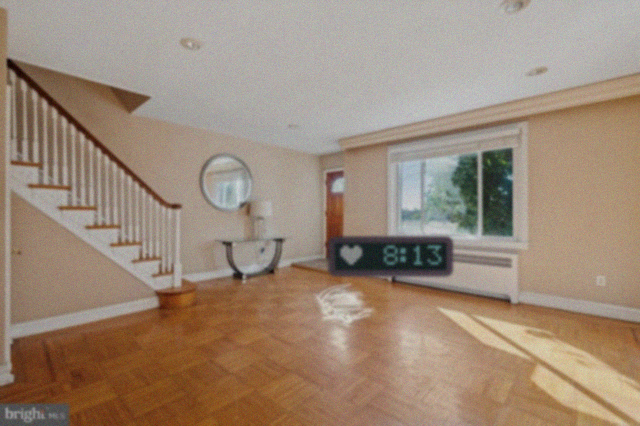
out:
8 h 13 min
